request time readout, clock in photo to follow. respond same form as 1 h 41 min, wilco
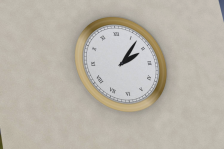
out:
2 h 07 min
